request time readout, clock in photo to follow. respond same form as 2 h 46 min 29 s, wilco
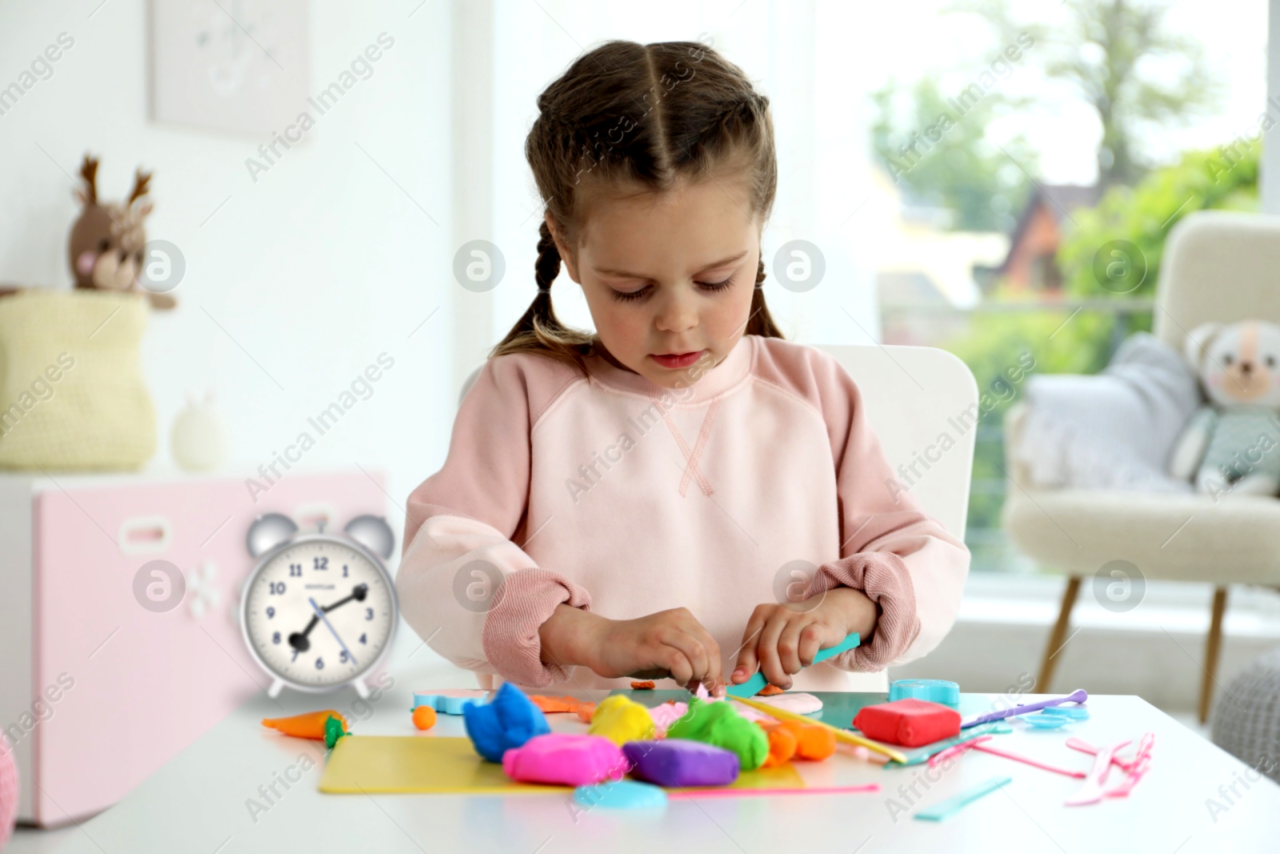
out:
7 h 10 min 24 s
